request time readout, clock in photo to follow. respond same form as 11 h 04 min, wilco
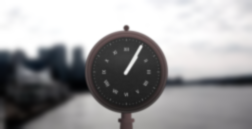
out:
1 h 05 min
